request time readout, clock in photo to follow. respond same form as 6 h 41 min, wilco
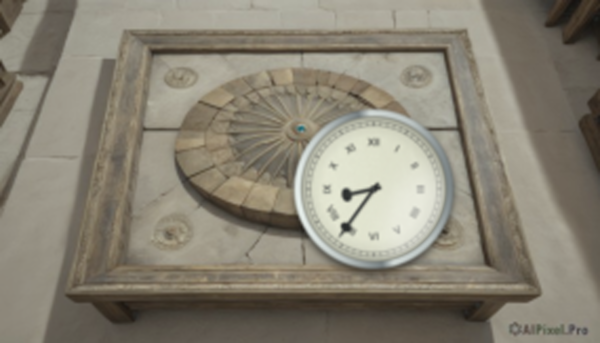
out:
8 h 36 min
